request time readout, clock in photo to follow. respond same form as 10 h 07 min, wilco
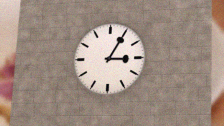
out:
3 h 05 min
